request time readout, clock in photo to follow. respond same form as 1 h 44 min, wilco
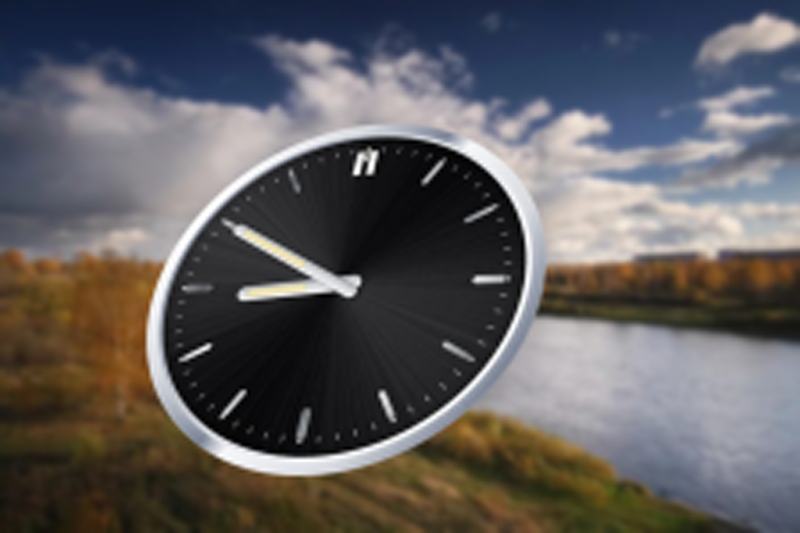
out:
8 h 50 min
